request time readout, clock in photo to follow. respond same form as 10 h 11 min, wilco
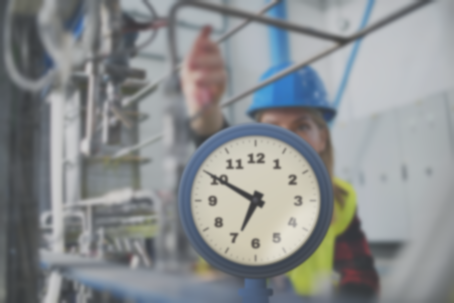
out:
6 h 50 min
